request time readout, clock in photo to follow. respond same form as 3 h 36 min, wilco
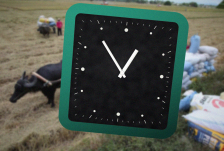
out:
12 h 54 min
